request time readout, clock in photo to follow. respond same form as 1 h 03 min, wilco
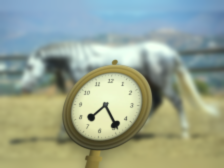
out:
7 h 24 min
